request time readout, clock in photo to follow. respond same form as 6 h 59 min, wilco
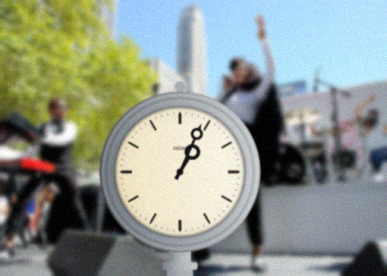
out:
1 h 04 min
